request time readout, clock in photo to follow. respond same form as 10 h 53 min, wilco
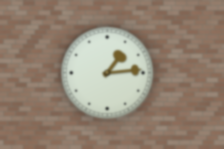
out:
1 h 14 min
